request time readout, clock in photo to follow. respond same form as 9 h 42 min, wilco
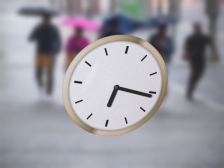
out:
6 h 16 min
